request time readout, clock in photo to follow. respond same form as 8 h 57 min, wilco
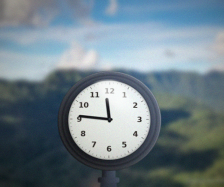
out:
11 h 46 min
